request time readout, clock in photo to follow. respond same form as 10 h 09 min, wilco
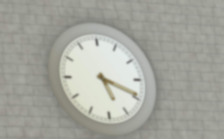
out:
5 h 19 min
